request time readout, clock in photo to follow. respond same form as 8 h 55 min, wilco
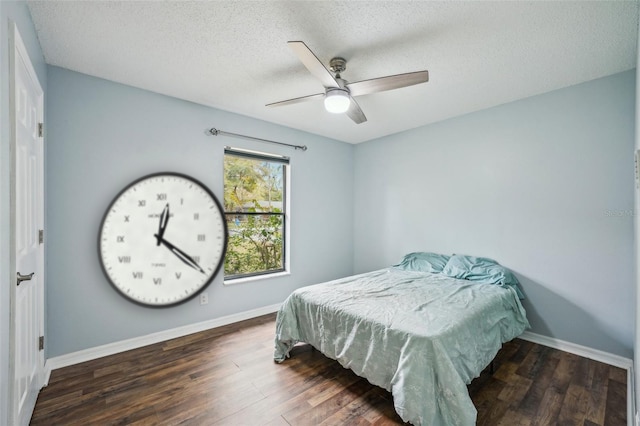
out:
12 h 21 min
